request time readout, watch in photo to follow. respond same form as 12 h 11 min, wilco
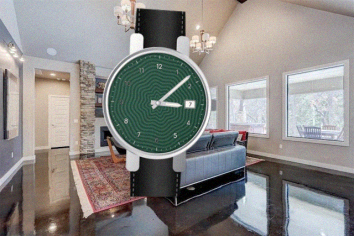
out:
3 h 08 min
